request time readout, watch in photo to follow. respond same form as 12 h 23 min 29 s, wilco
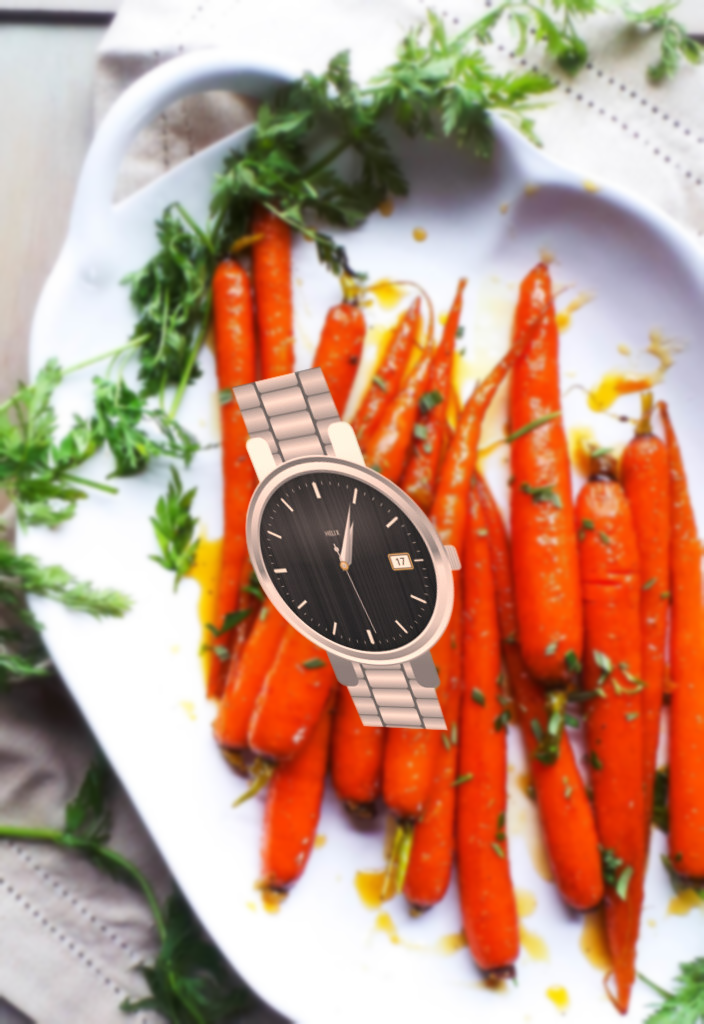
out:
1 h 04 min 29 s
